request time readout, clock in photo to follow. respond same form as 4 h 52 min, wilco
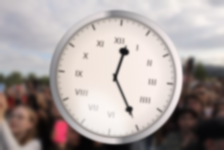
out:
12 h 25 min
